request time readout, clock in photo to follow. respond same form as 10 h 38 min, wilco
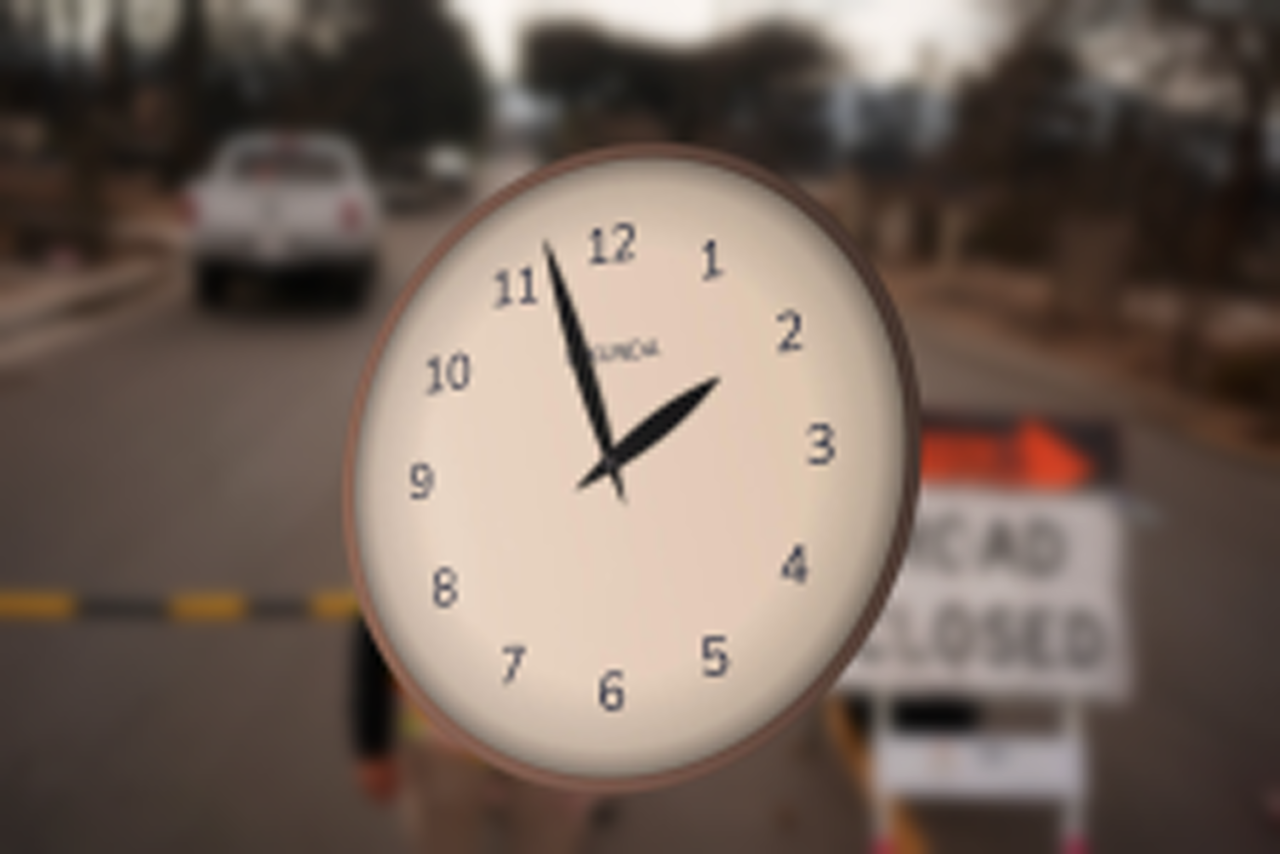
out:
1 h 57 min
